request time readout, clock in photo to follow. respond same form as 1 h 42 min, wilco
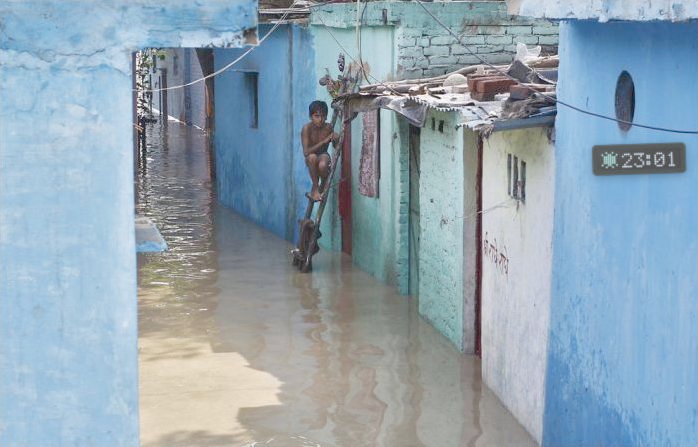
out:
23 h 01 min
